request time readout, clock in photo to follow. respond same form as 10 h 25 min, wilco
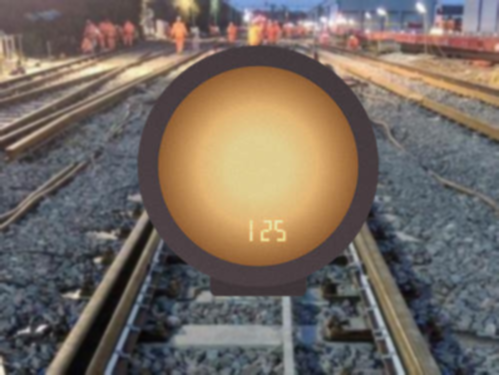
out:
1 h 25 min
